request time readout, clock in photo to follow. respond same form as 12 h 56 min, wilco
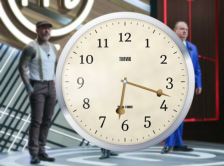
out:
6 h 18 min
